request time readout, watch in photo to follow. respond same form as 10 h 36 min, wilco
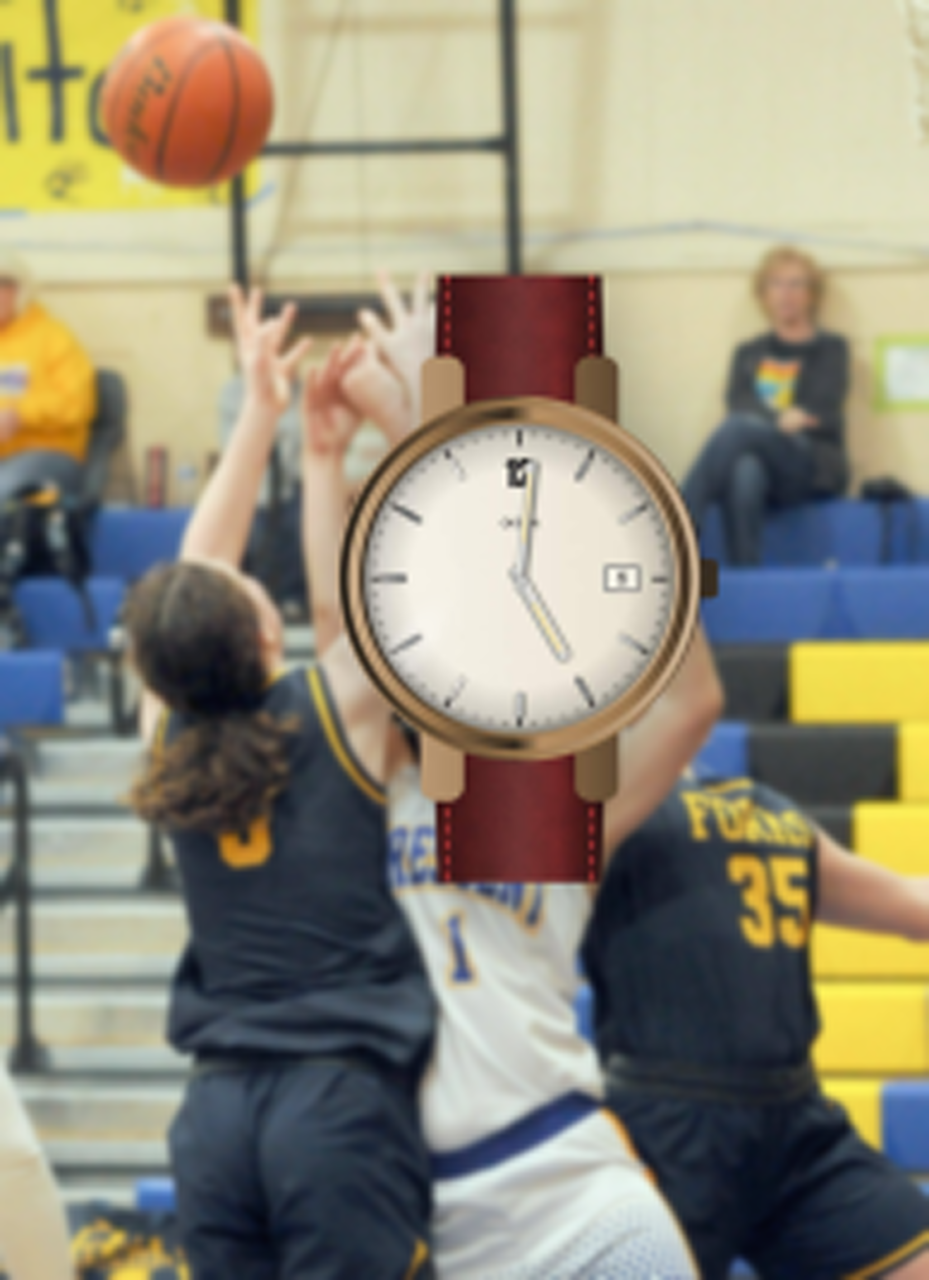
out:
5 h 01 min
